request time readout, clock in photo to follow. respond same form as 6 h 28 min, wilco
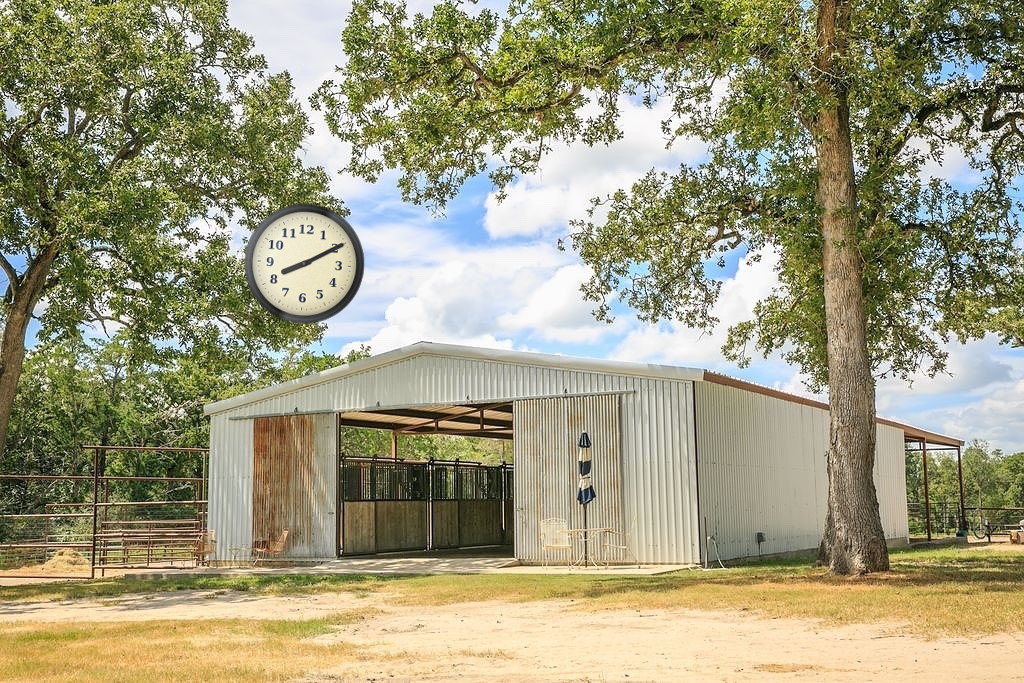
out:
8 h 10 min
